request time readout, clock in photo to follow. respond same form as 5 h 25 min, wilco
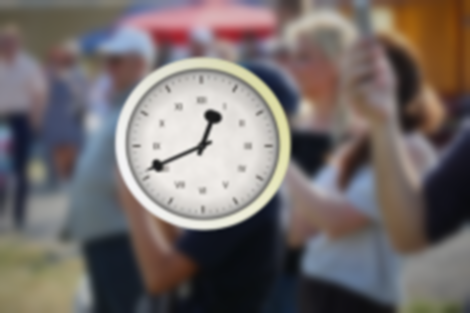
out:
12 h 41 min
